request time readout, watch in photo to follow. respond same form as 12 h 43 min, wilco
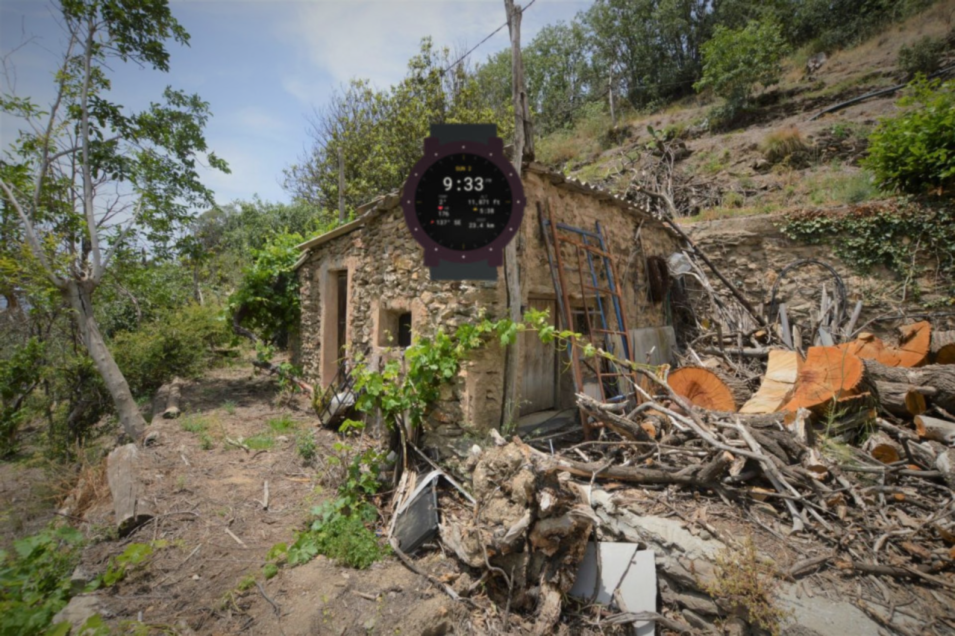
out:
9 h 33 min
